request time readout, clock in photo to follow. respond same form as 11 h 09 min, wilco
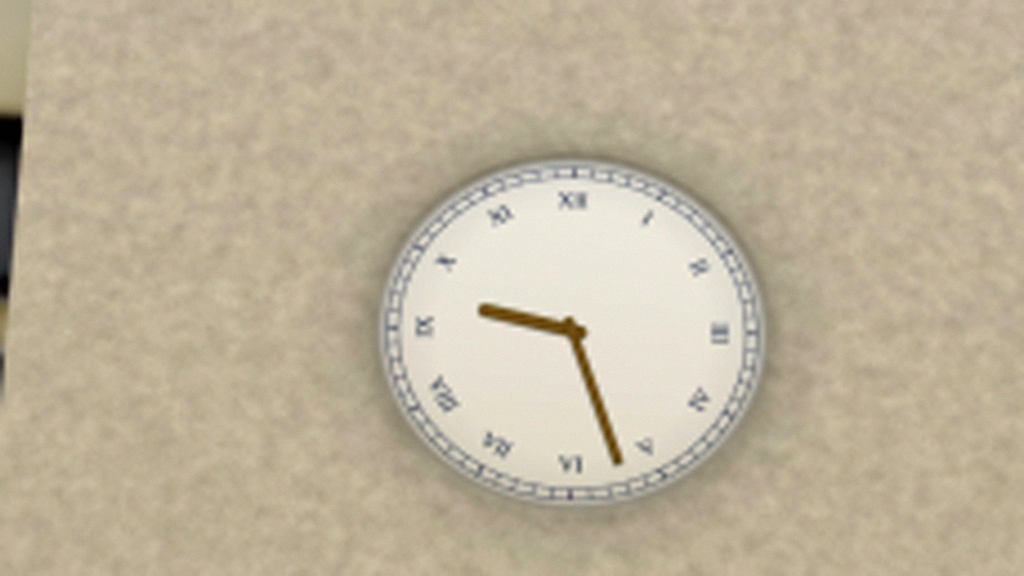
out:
9 h 27 min
